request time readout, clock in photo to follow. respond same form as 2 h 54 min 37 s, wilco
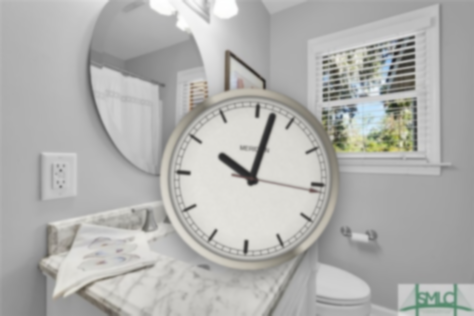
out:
10 h 02 min 16 s
